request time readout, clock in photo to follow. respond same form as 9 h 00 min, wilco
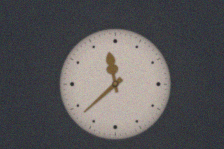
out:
11 h 38 min
